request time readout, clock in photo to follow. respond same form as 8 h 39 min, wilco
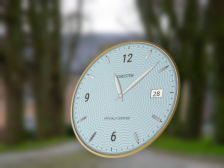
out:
11 h 08 min
